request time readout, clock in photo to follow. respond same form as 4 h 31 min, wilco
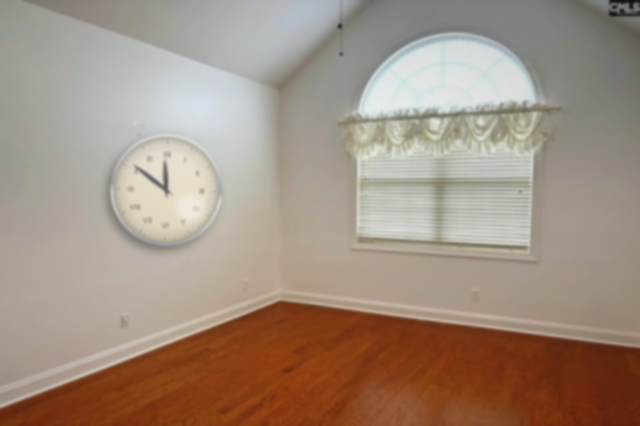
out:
11 h 51 min
